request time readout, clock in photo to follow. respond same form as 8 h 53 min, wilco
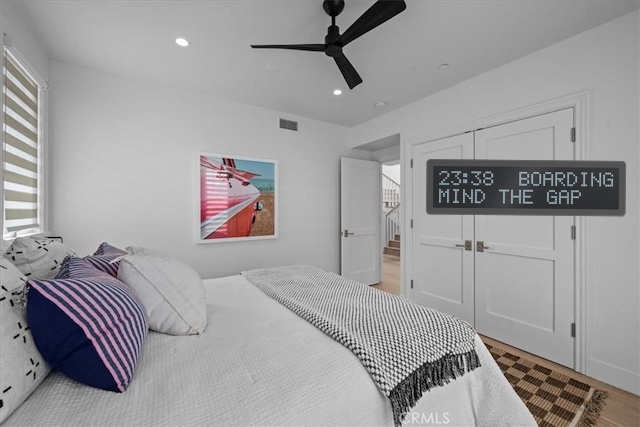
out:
23 h 38 min
